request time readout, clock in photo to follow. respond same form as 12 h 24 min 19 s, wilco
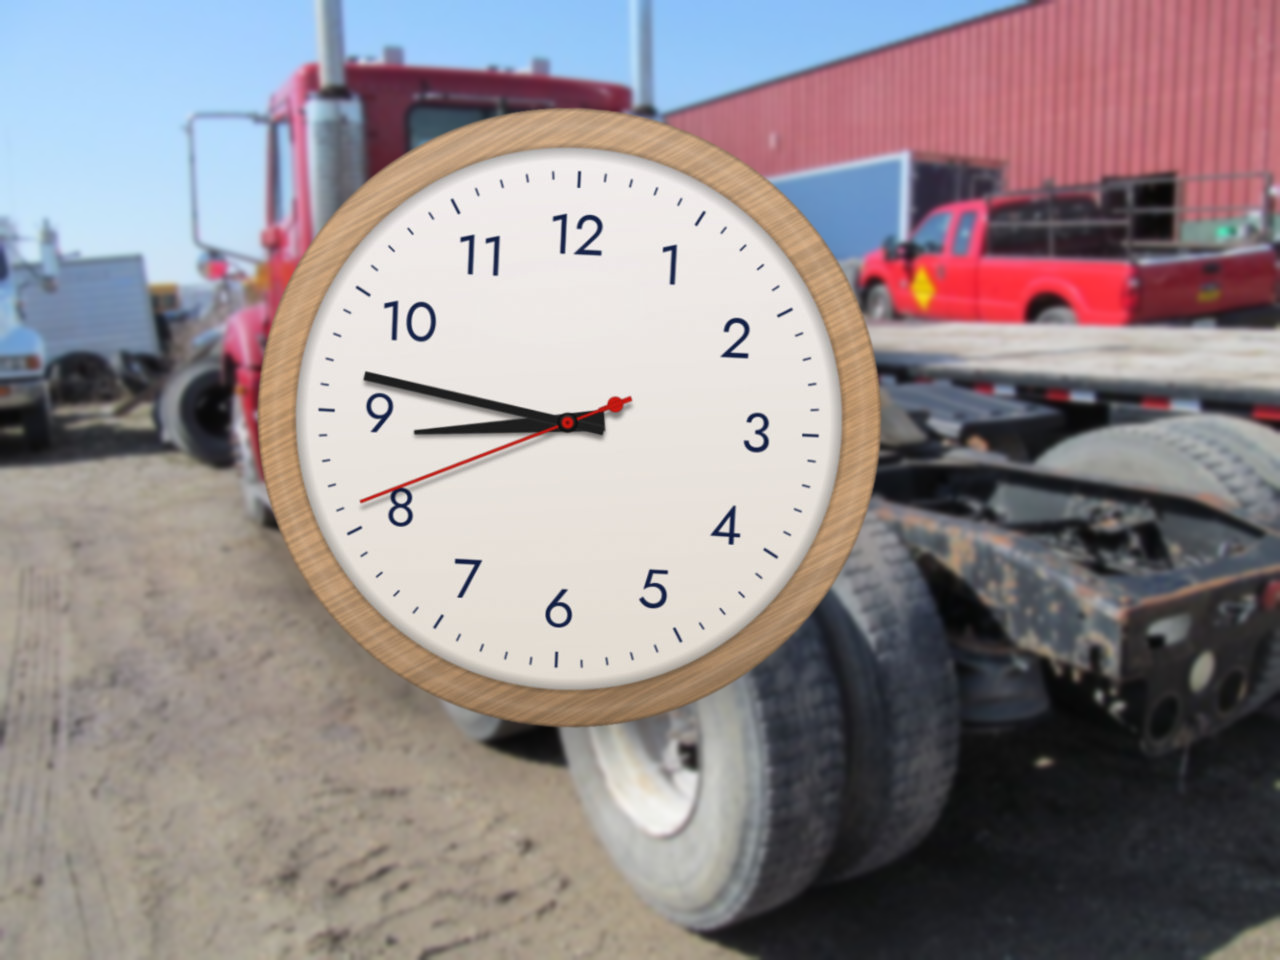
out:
8 h 46 min 41 s
